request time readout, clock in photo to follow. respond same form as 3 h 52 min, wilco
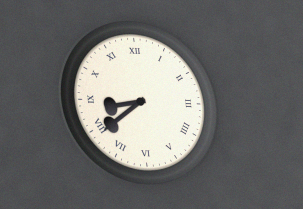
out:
8 h 39 min
